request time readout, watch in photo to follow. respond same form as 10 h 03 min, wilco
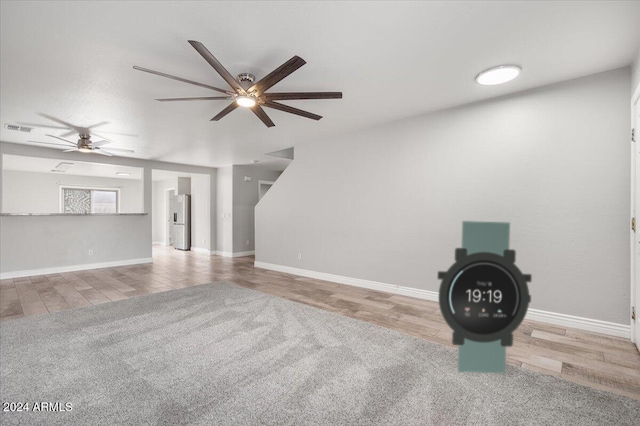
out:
19 h 19 min
